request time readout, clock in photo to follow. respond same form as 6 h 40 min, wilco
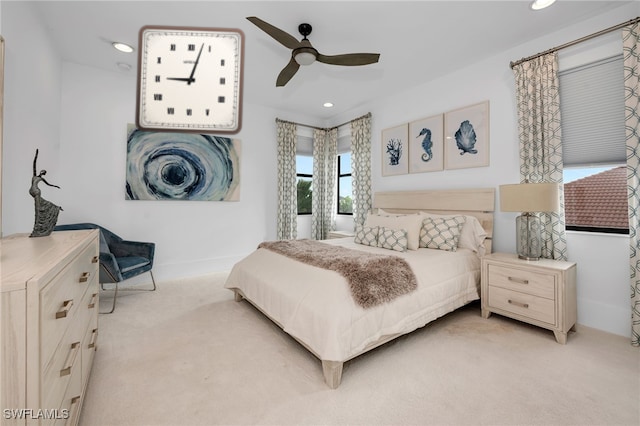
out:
9 h 03 min
